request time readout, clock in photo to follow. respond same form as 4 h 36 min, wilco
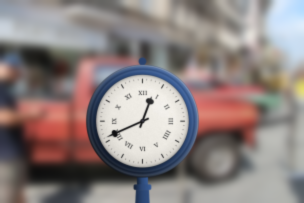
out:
12 h 41 min
